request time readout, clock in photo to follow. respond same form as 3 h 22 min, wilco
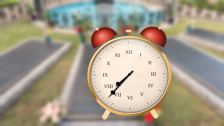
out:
7 h 37 min
